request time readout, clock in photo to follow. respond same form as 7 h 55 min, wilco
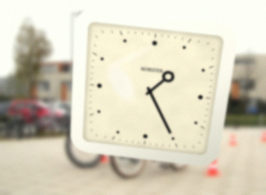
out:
1 h 25 min
